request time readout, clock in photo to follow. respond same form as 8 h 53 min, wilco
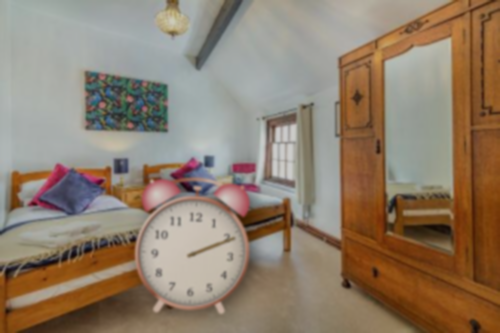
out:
2 h 11 min
